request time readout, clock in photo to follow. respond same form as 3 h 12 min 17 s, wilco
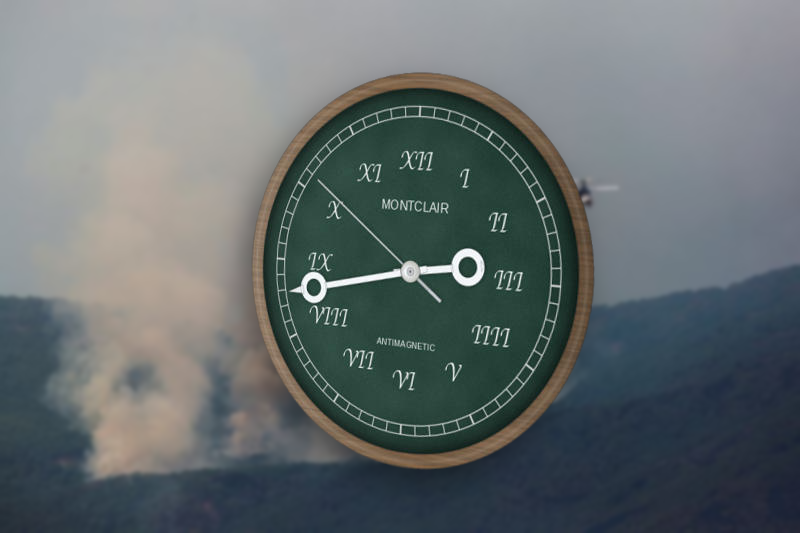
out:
2 h 42 min 51 s
